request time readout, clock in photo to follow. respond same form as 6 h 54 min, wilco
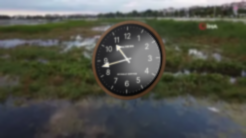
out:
10 h 43 min
